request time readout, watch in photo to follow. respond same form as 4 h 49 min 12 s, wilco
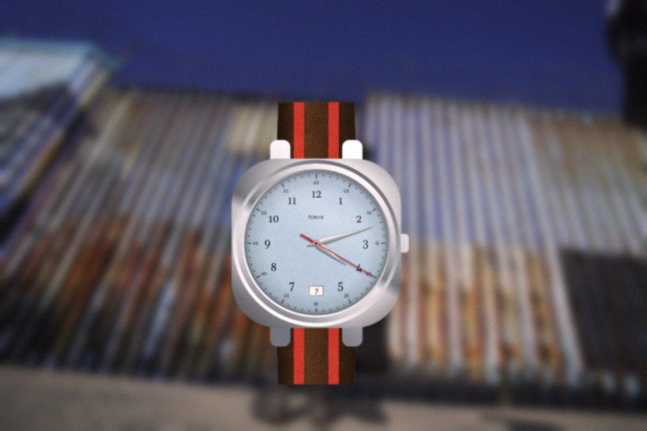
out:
4 h 12 min 20 s
